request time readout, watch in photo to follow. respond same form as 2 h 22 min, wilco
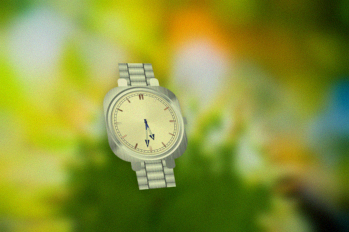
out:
5 h 31 min
